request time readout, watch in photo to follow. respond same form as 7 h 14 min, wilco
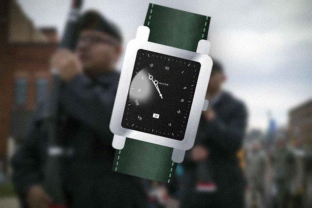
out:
10 h 53 min
